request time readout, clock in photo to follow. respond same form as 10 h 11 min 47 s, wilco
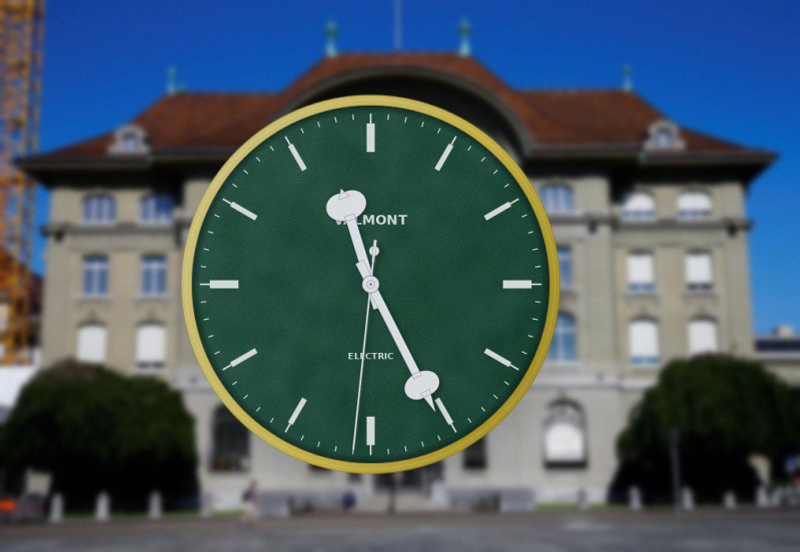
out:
11 h 25 min 31 s
